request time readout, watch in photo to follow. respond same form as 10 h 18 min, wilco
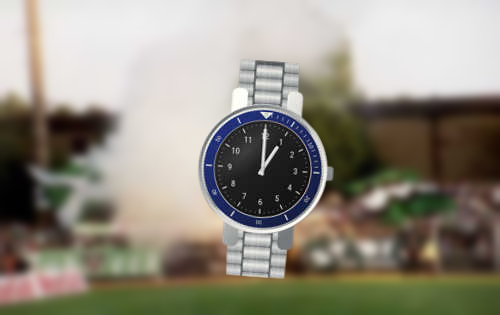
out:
1 h 00 min
